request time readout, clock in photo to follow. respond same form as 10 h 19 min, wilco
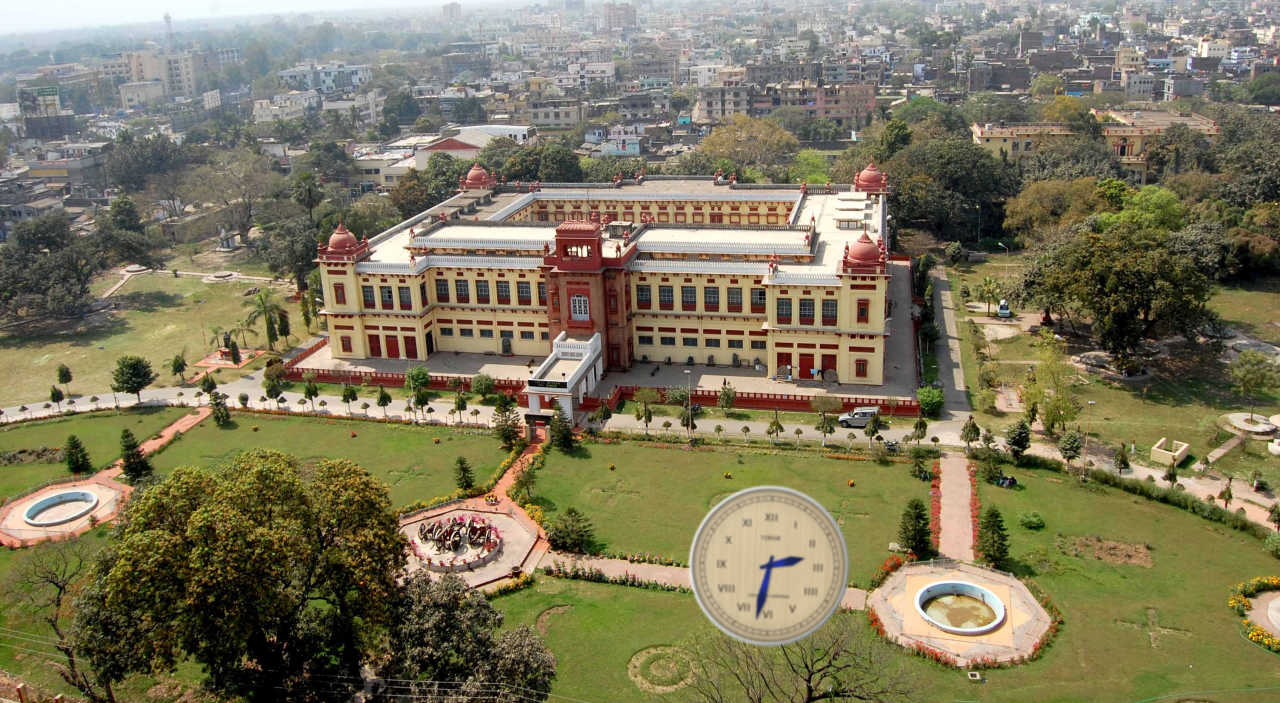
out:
2 h 32 min
